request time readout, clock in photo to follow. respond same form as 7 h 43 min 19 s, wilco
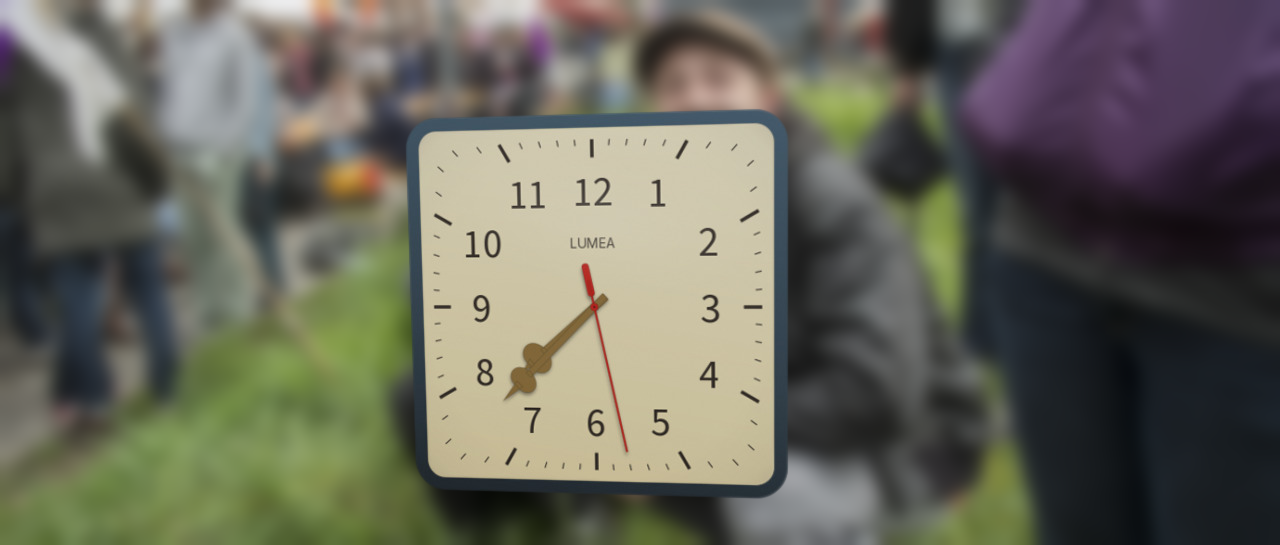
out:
7 h 37 min 28 s
